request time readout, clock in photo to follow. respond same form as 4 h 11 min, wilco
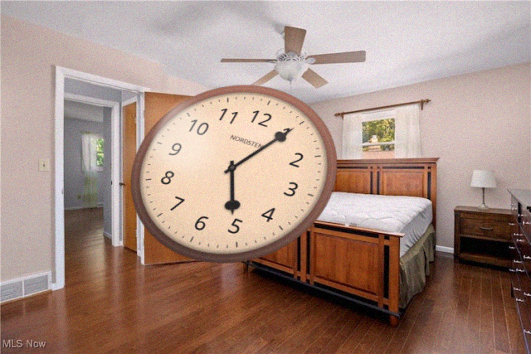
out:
5 h 05 min
